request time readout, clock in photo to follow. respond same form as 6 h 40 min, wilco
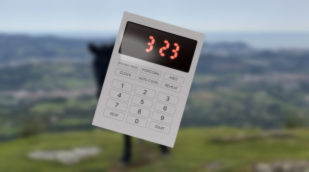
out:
3 h 23 min
